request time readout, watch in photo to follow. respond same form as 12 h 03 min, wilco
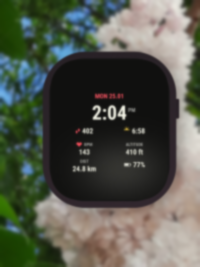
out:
2 h 04 min
